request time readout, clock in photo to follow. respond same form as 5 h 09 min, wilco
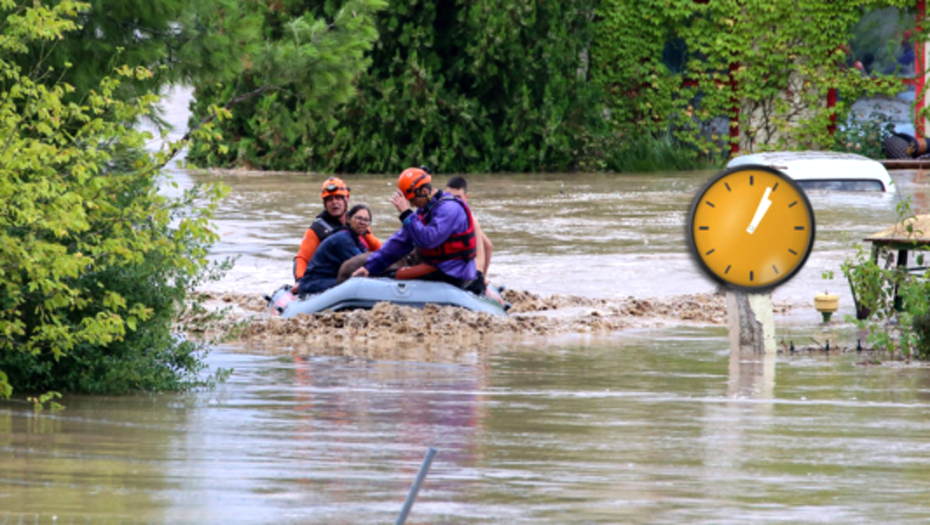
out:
1 h 04 min
